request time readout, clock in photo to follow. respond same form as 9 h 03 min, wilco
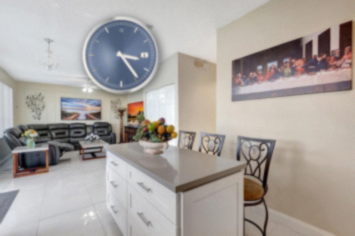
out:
3 h 24 min
